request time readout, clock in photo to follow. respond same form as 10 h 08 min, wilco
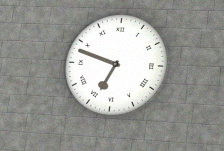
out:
6 h 48 min
